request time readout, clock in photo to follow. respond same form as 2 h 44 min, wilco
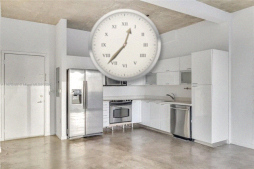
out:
12 h 37 min
